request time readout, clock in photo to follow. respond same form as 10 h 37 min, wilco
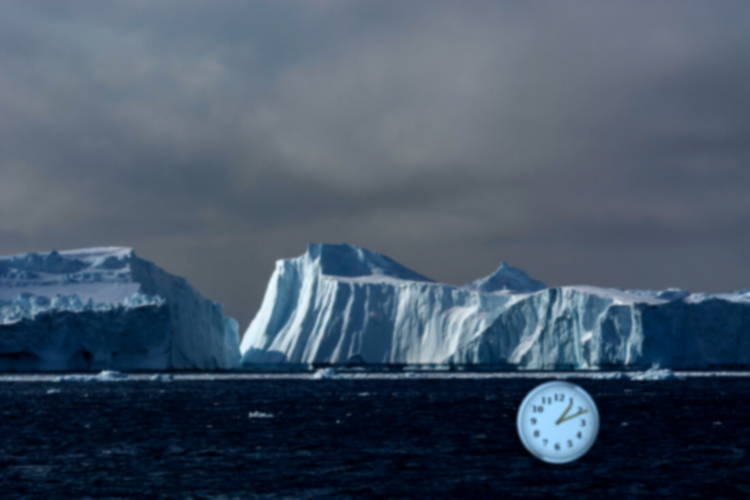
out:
1 h 11 min
